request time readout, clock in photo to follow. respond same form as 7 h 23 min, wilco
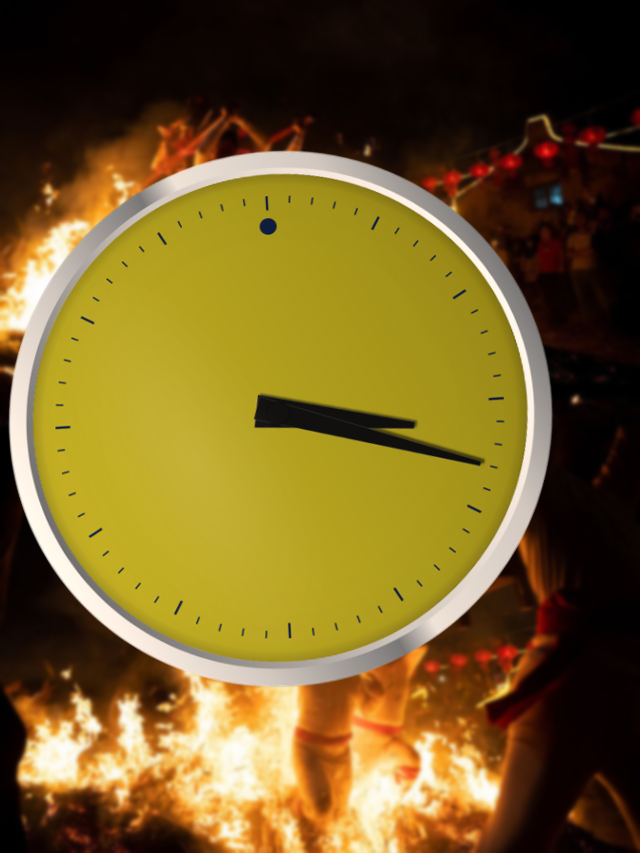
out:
3 h 18 min
